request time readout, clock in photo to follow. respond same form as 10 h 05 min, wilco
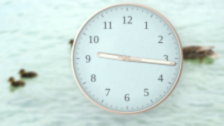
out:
9 h 16 min
